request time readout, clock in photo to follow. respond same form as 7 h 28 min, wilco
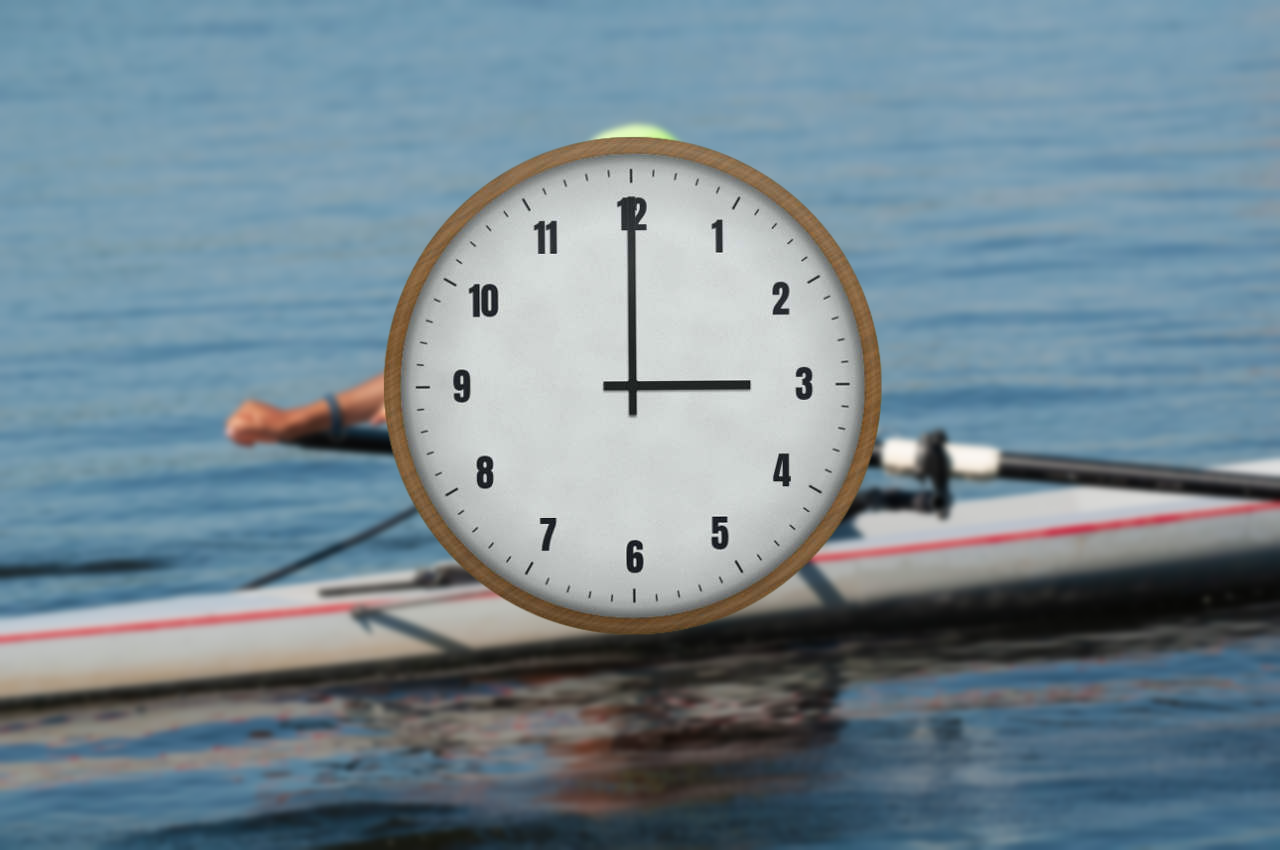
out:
3 h 00 min
